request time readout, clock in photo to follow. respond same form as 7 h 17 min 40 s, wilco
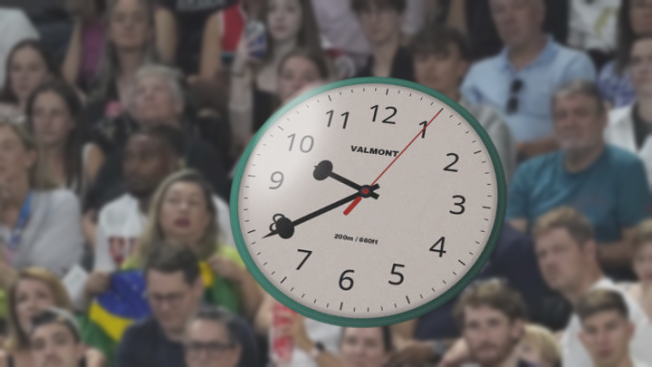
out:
9 h 39 min 05 s
